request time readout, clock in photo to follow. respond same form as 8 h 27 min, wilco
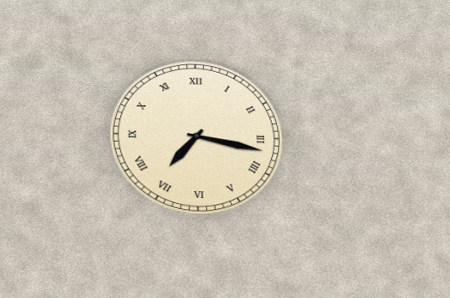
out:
7 h 17 min
